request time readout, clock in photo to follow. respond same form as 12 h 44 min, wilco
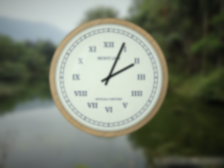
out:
2 h 04 min
